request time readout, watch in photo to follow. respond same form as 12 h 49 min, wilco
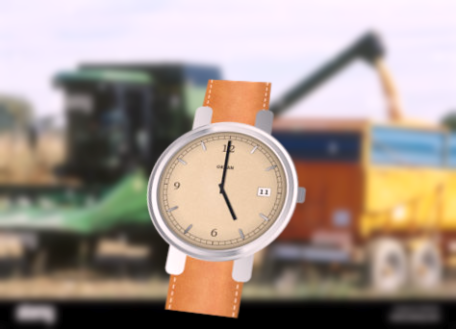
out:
5 h 00 min
